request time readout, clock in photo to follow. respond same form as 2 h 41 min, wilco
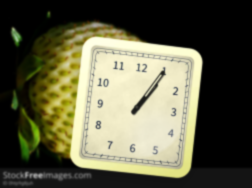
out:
1 h 05 min
